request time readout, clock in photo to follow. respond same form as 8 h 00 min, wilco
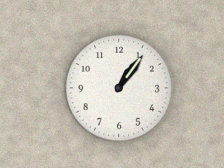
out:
1 h 06 min
